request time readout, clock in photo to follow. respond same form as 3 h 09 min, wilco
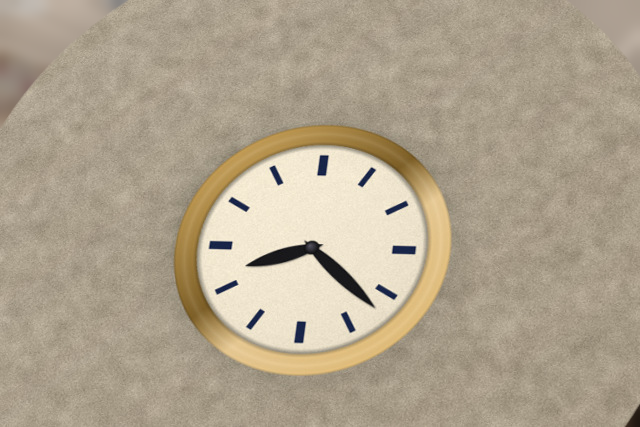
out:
8 h 22 min
